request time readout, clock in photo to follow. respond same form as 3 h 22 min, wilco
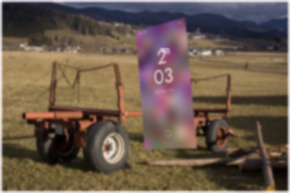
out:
2 h 03 min
